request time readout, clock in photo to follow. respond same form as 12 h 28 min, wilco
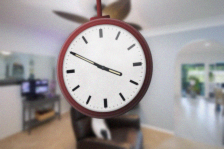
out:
3 h 50 min
